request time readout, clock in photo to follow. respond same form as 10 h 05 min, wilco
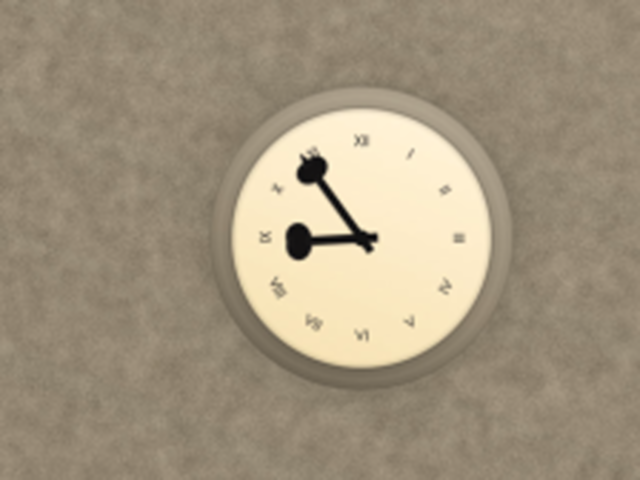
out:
8 h 54 min
